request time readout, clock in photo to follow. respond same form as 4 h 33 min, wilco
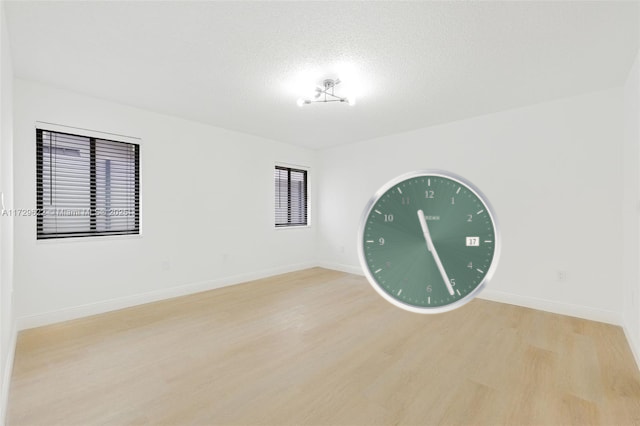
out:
11 h 26 min
